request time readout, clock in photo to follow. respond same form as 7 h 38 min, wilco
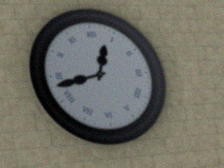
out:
12 h 43 min
